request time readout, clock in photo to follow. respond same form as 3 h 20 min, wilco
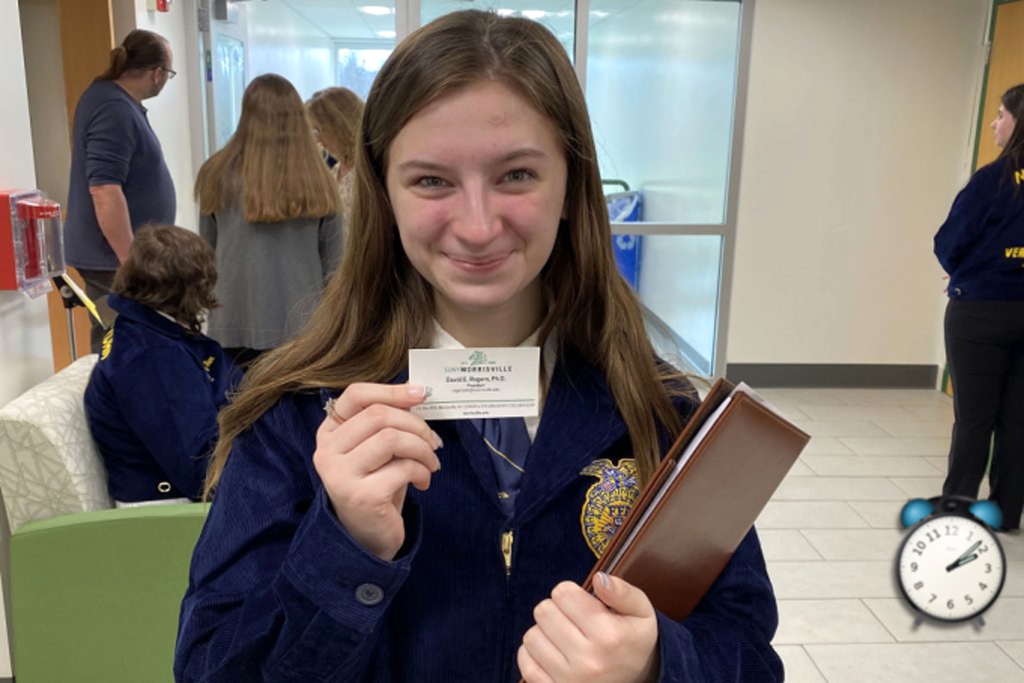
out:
2 h 08 min
